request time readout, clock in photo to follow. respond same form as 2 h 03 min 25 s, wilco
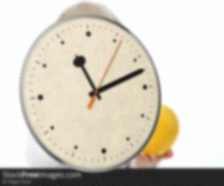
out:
11 h 12 min 06 s
